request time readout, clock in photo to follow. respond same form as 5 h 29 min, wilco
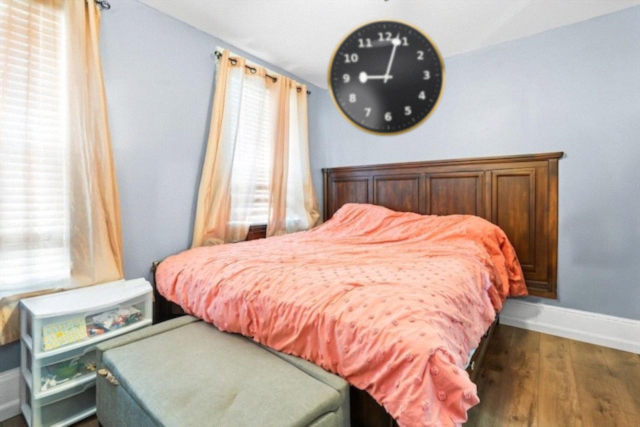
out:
9 h 03 min
